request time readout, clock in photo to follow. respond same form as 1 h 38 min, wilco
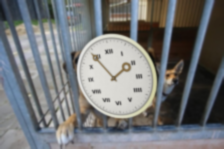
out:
1 h 54 min
